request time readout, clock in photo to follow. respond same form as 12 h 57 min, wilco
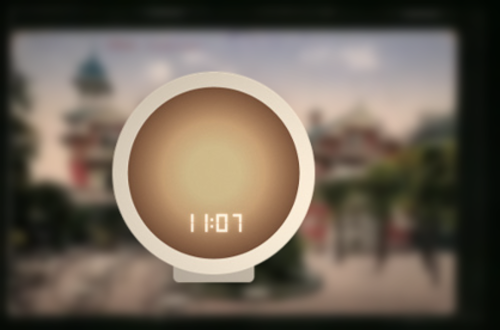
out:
11 h 07 min
